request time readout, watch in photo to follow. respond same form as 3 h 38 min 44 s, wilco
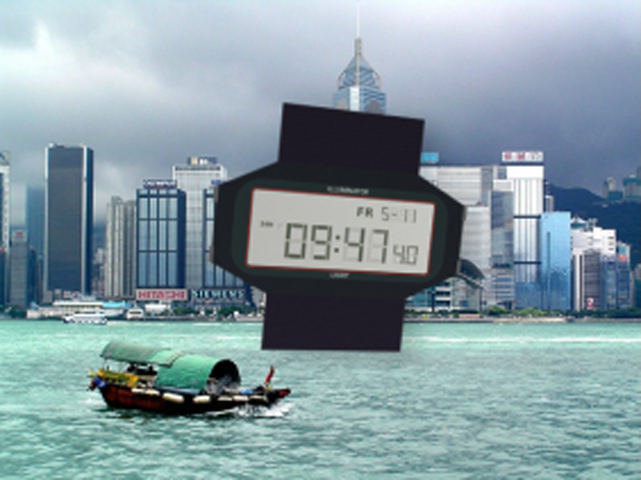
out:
9 h 47 min 40 s
